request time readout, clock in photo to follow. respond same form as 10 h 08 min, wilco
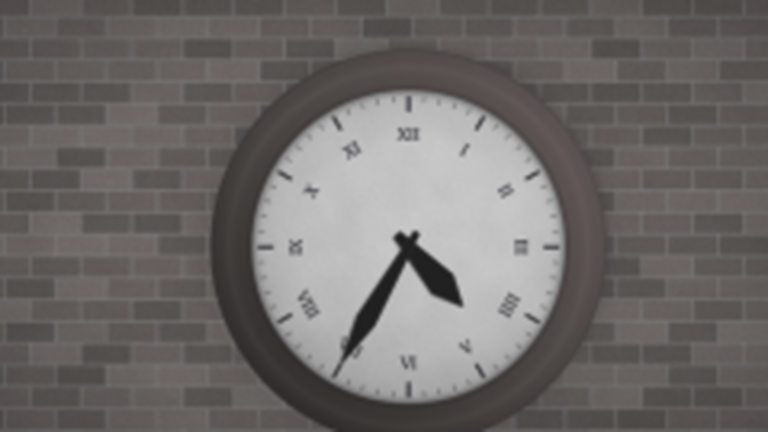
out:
4 h 35 min
